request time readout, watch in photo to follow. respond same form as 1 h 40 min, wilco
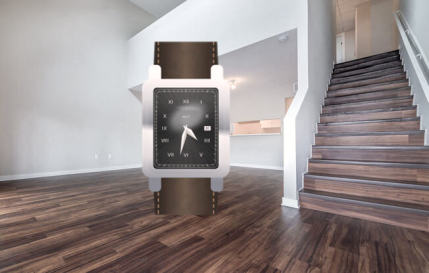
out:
4 h 32 min
